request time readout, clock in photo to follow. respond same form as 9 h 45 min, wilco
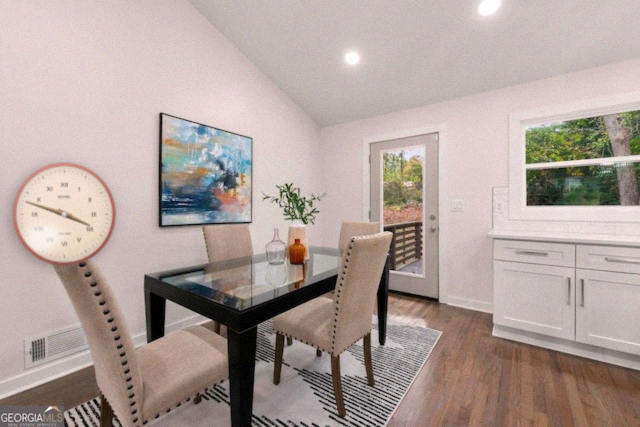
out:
3 h 48 min
